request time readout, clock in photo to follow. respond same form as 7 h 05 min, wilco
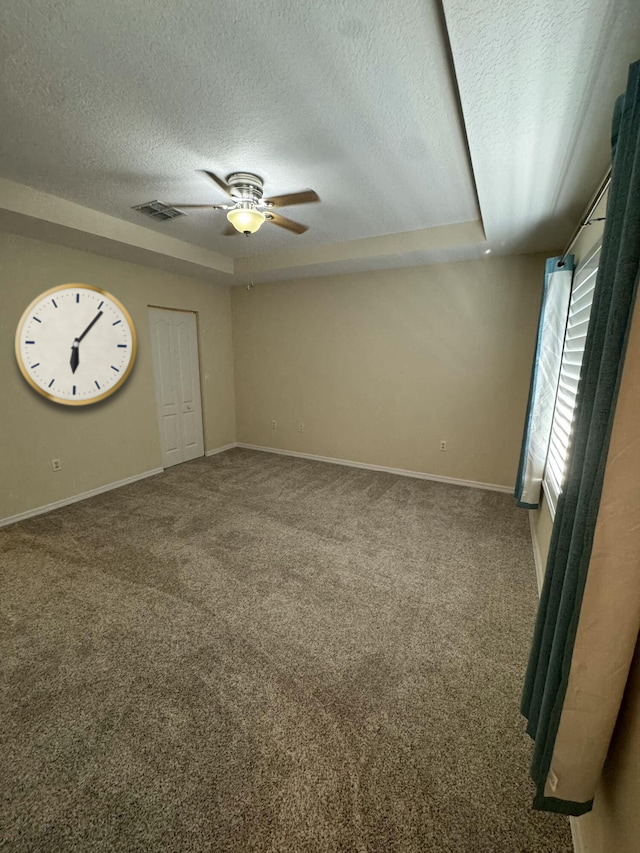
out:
6 h 06 min
